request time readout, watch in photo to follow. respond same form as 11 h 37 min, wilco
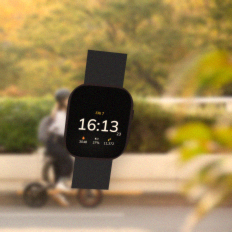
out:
16 h 13 min
